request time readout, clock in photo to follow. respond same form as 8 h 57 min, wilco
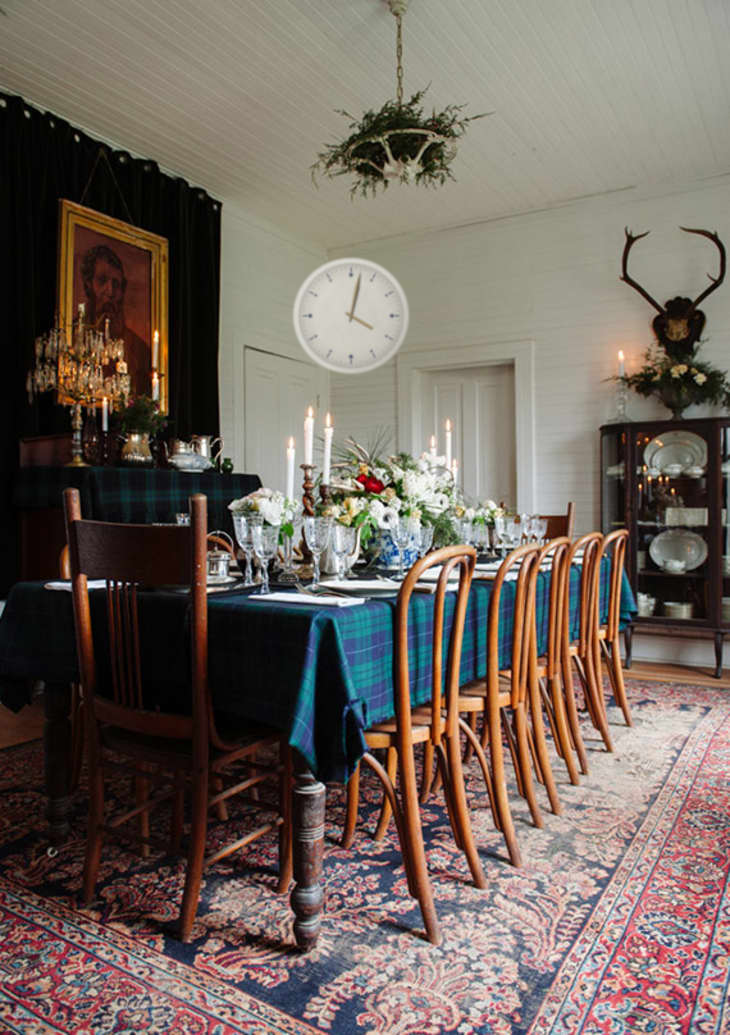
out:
4 h 02 min
